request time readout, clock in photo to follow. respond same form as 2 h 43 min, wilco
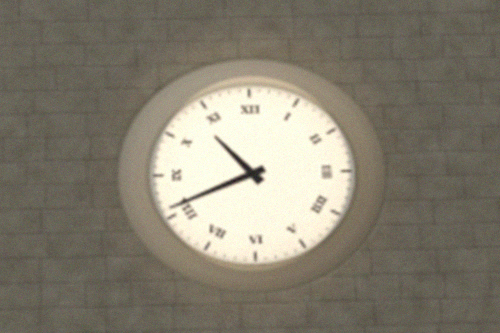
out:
10 h 41 min
